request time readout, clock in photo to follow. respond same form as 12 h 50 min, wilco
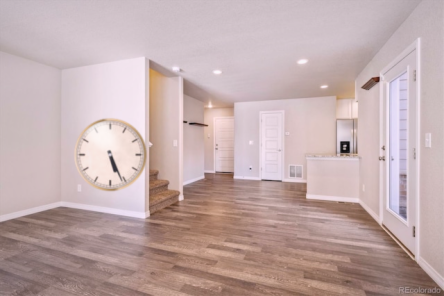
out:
5 h 26 min
